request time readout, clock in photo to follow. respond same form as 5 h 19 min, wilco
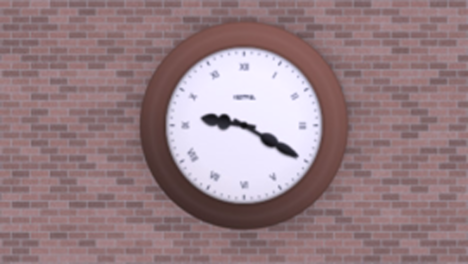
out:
9 h 20 min
